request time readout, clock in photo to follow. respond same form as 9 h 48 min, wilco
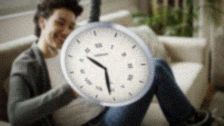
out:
10 h 31 min
